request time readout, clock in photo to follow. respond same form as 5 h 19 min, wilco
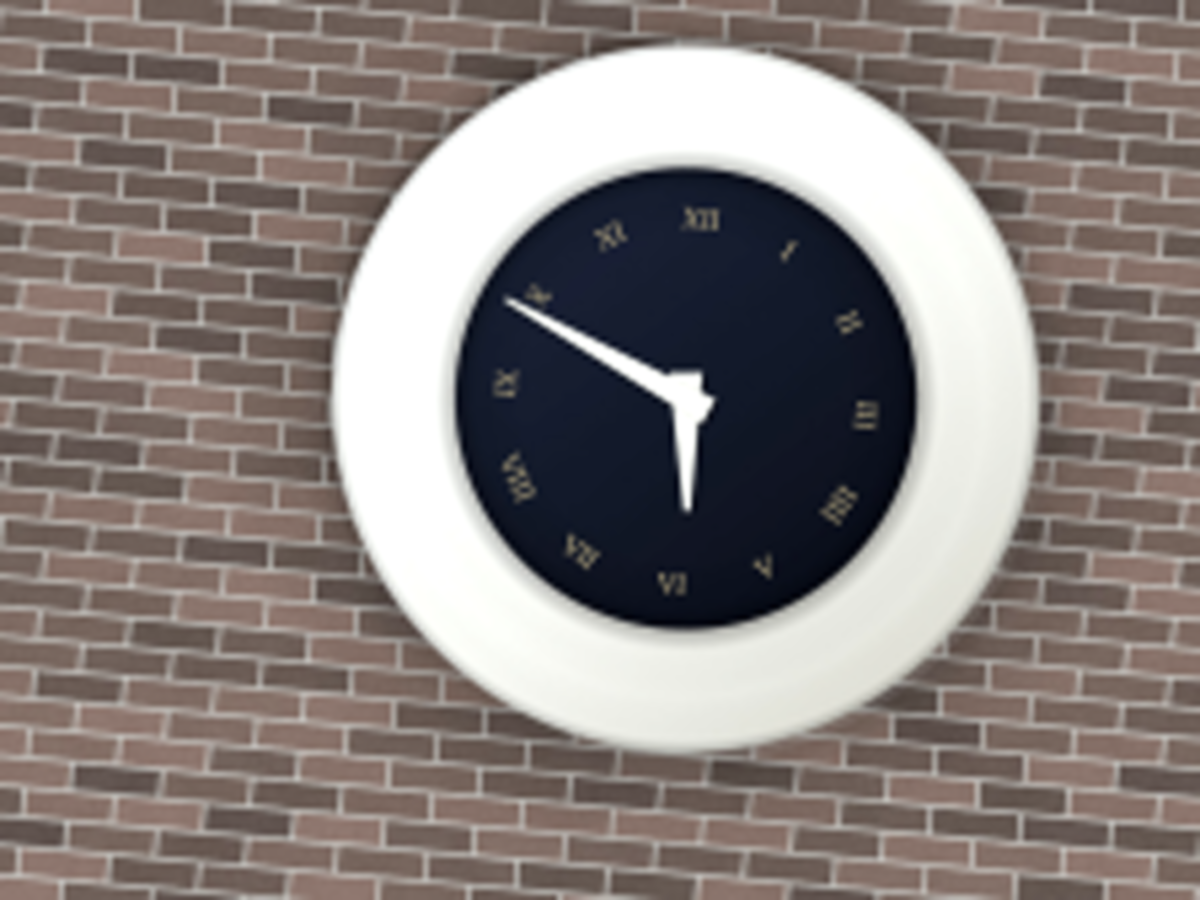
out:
5 h 49 min
